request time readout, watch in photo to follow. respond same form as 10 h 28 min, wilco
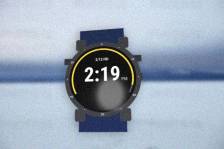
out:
2 h 19 min
